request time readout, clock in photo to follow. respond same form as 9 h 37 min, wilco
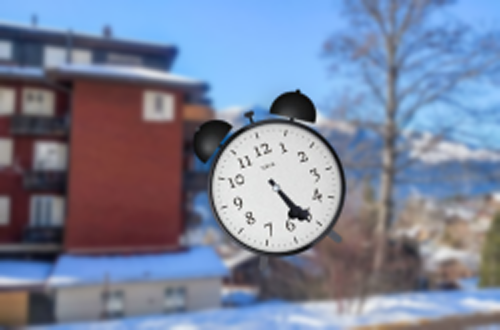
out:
5 h 26 min
